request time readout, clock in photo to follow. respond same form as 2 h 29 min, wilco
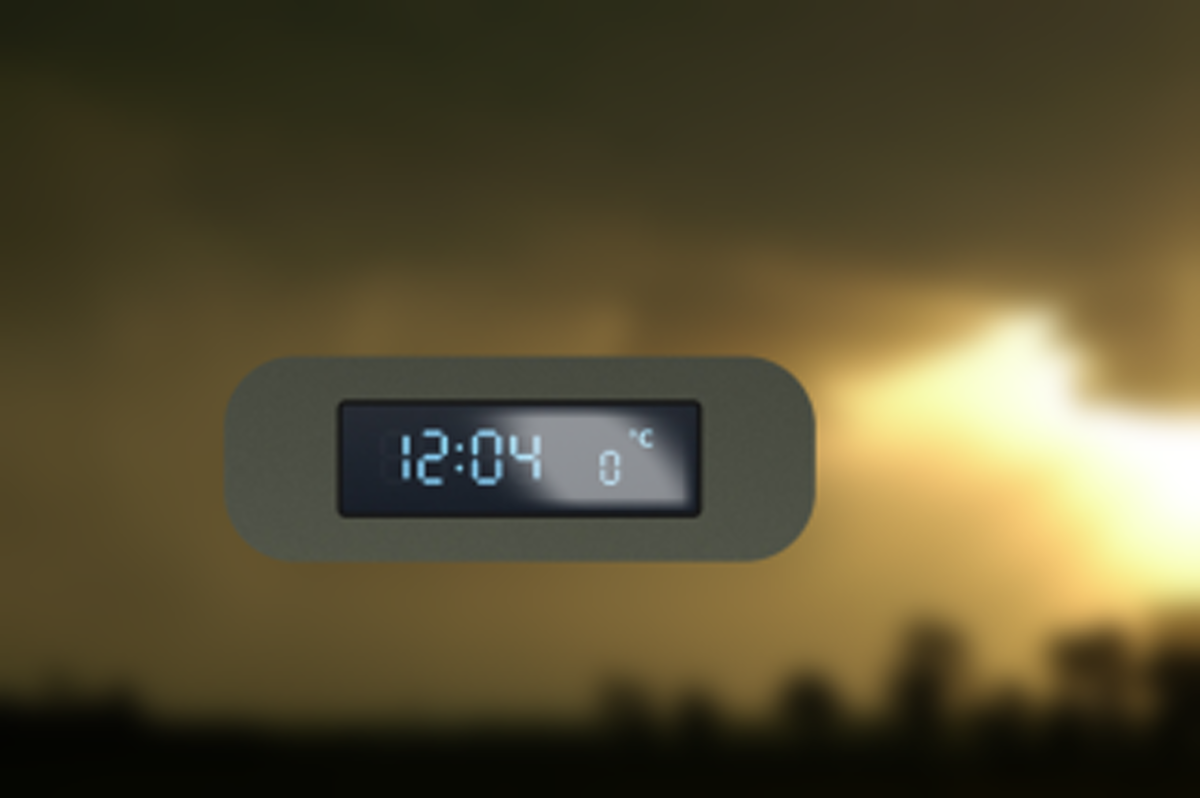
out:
12 h 04 min
